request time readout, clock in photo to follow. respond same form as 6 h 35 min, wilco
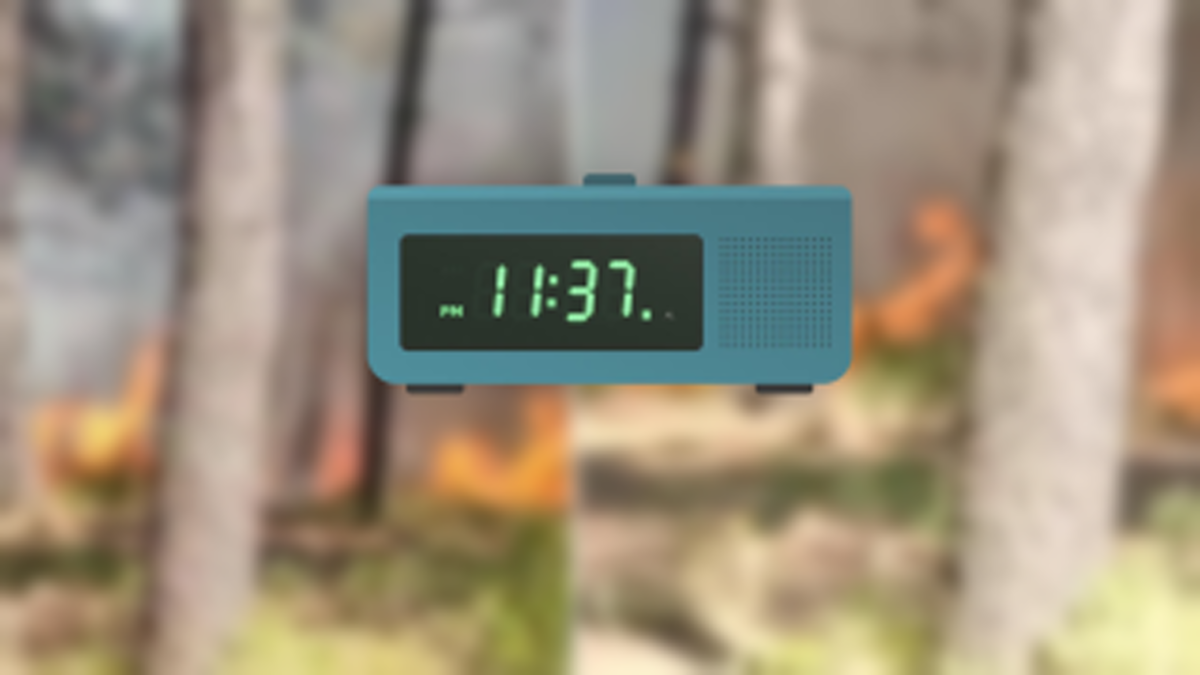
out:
11 h 37 min
